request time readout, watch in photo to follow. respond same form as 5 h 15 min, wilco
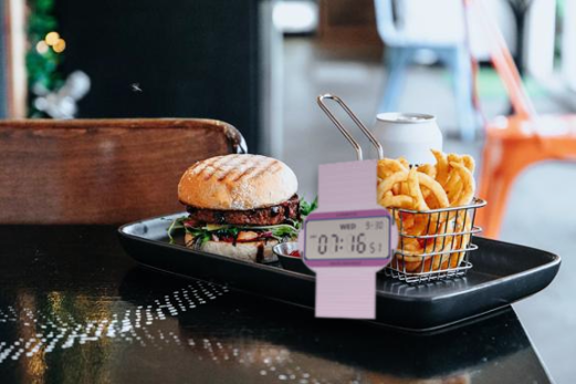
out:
7 h 16 min
